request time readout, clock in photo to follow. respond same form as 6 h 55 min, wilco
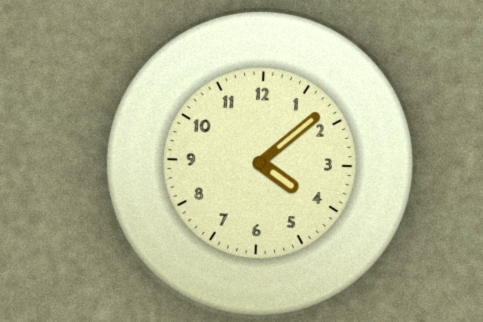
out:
4 h 08 min
